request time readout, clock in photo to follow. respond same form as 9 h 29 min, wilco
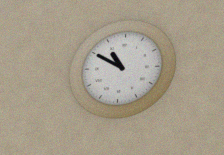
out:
10 h 50 min
